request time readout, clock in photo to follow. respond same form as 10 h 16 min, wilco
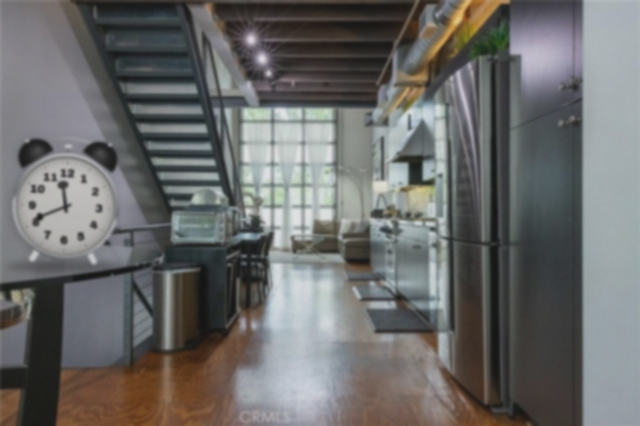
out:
11 h 41 min
